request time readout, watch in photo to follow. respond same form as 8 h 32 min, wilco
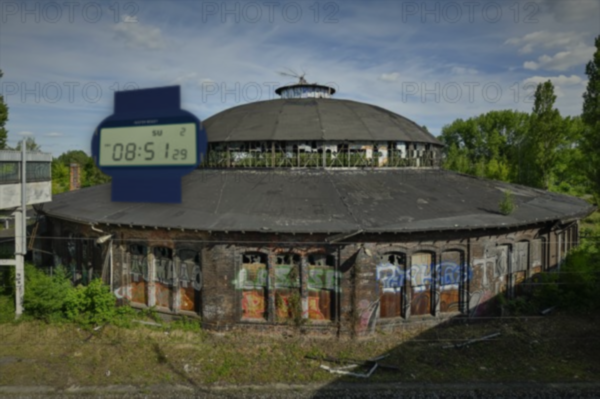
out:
8 h 51 min
